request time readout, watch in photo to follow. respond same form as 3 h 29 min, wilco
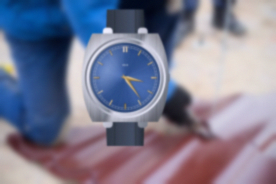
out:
3 h 24 min
